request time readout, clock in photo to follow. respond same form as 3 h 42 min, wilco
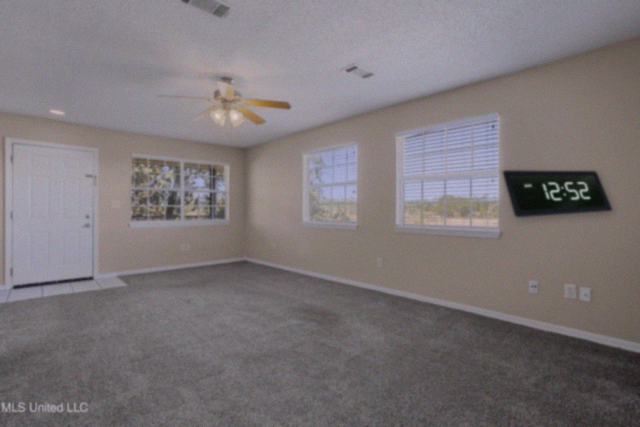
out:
12 h 52 min
